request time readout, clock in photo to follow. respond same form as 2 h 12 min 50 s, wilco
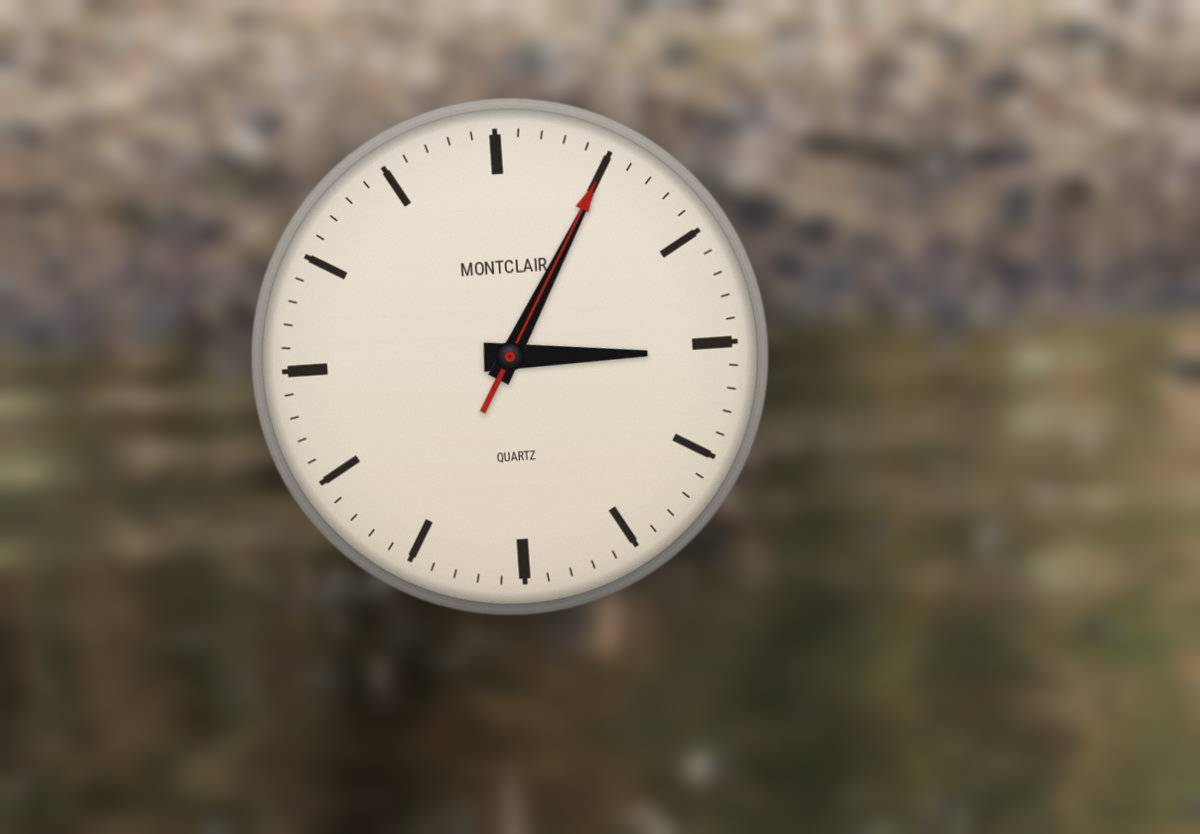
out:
3 h 05 min 05 s
